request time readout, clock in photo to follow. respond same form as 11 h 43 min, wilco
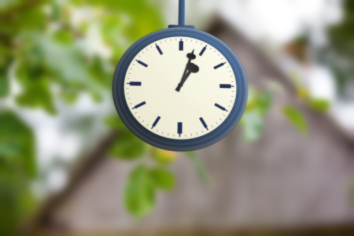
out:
1 h 03 min
